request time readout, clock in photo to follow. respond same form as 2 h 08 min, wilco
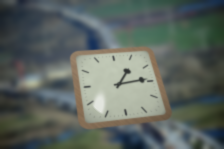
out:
1 h 14 min
